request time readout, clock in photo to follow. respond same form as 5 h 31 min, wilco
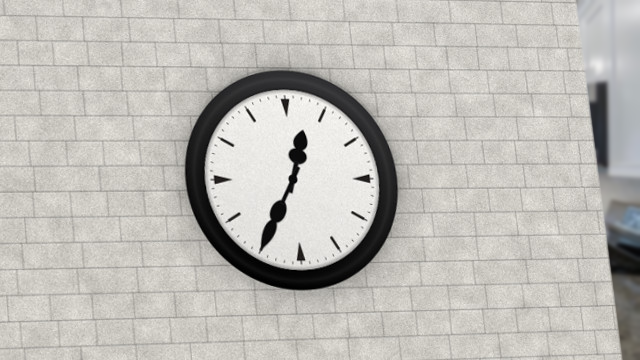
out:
12 h 35 min
